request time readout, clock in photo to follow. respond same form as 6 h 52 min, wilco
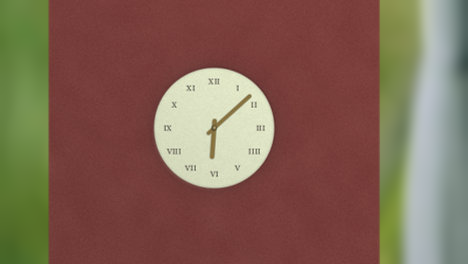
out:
6 h 08 min
